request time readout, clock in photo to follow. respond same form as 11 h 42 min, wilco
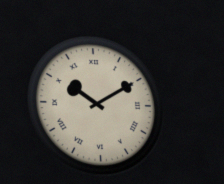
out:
10 h 10 min
